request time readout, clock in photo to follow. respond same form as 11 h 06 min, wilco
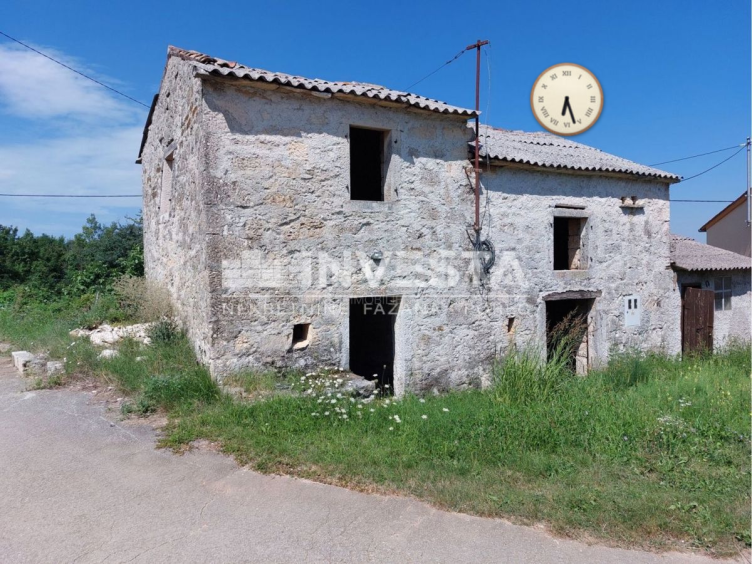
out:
6 h 27 min
